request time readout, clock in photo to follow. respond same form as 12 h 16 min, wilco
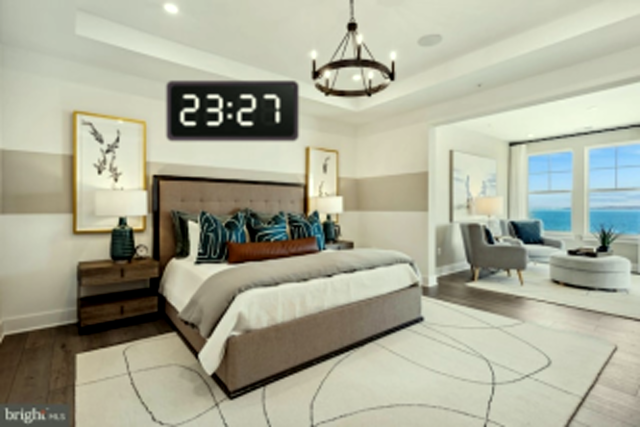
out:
23 h 27 min
